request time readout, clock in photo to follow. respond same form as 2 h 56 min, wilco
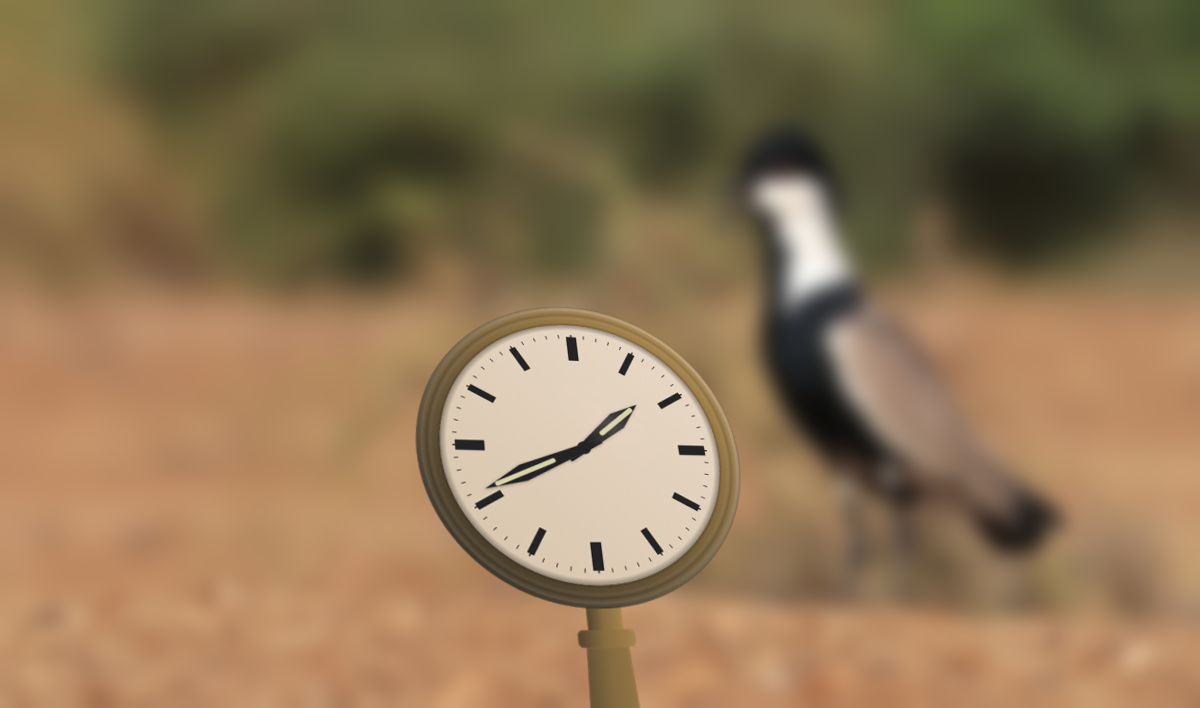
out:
1 h 41 min
